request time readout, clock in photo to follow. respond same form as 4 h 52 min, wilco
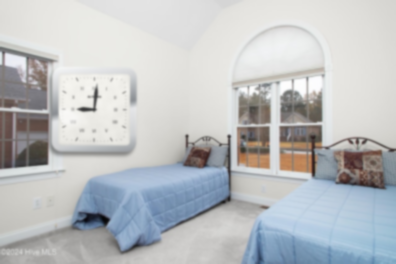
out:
9 h 01 min
